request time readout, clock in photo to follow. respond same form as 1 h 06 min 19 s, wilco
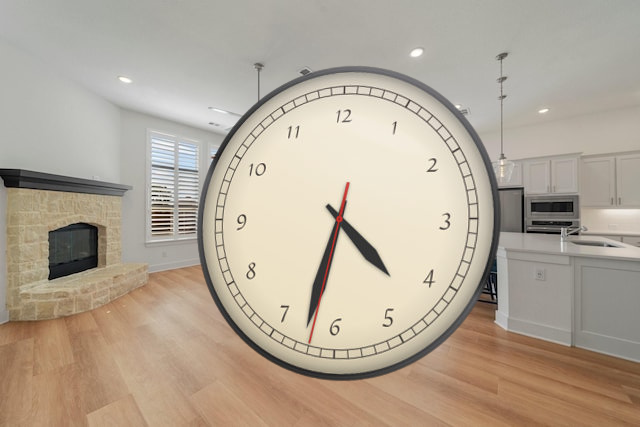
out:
4 h 32 min 32 s
